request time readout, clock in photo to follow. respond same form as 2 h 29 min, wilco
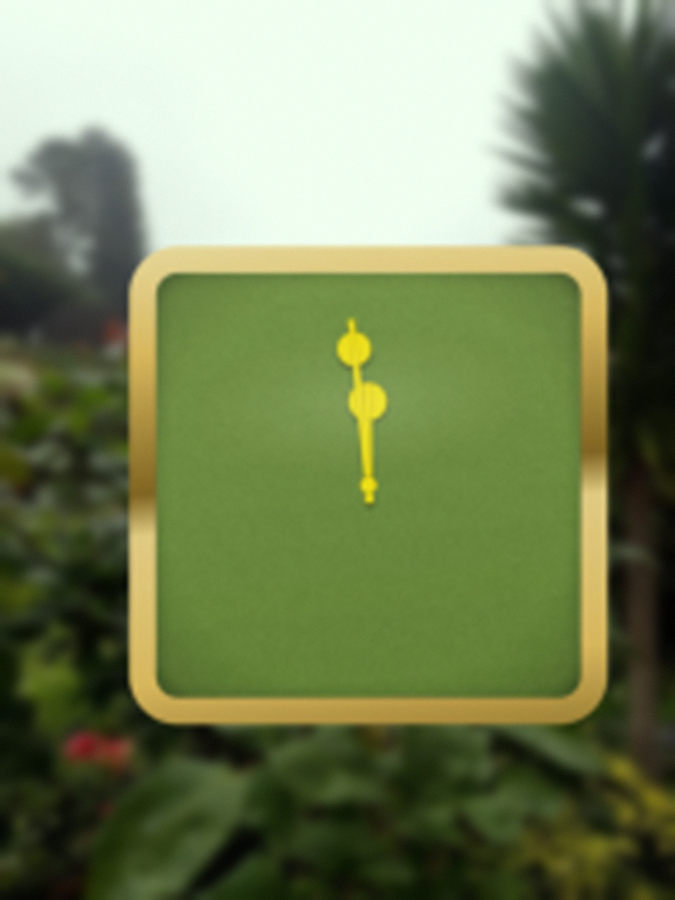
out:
11 h 59 min
